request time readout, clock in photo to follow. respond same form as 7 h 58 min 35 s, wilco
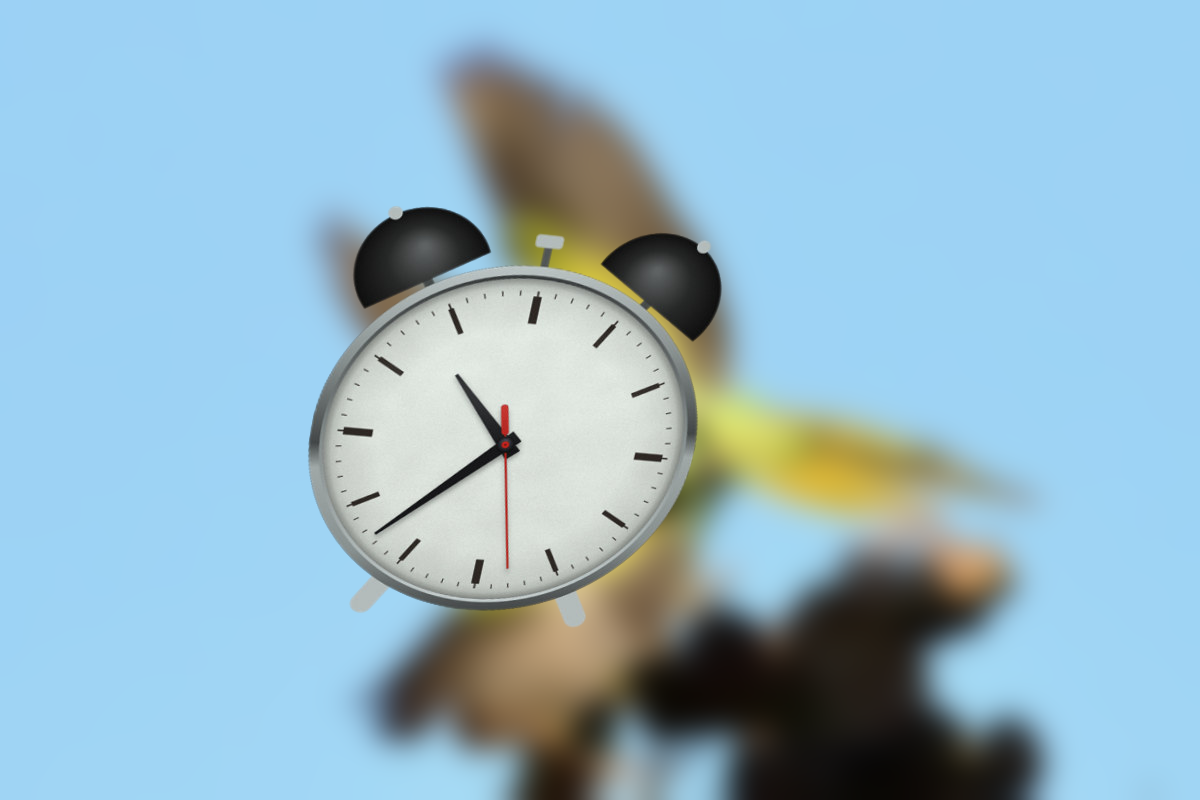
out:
10 h 37 min 28 s
